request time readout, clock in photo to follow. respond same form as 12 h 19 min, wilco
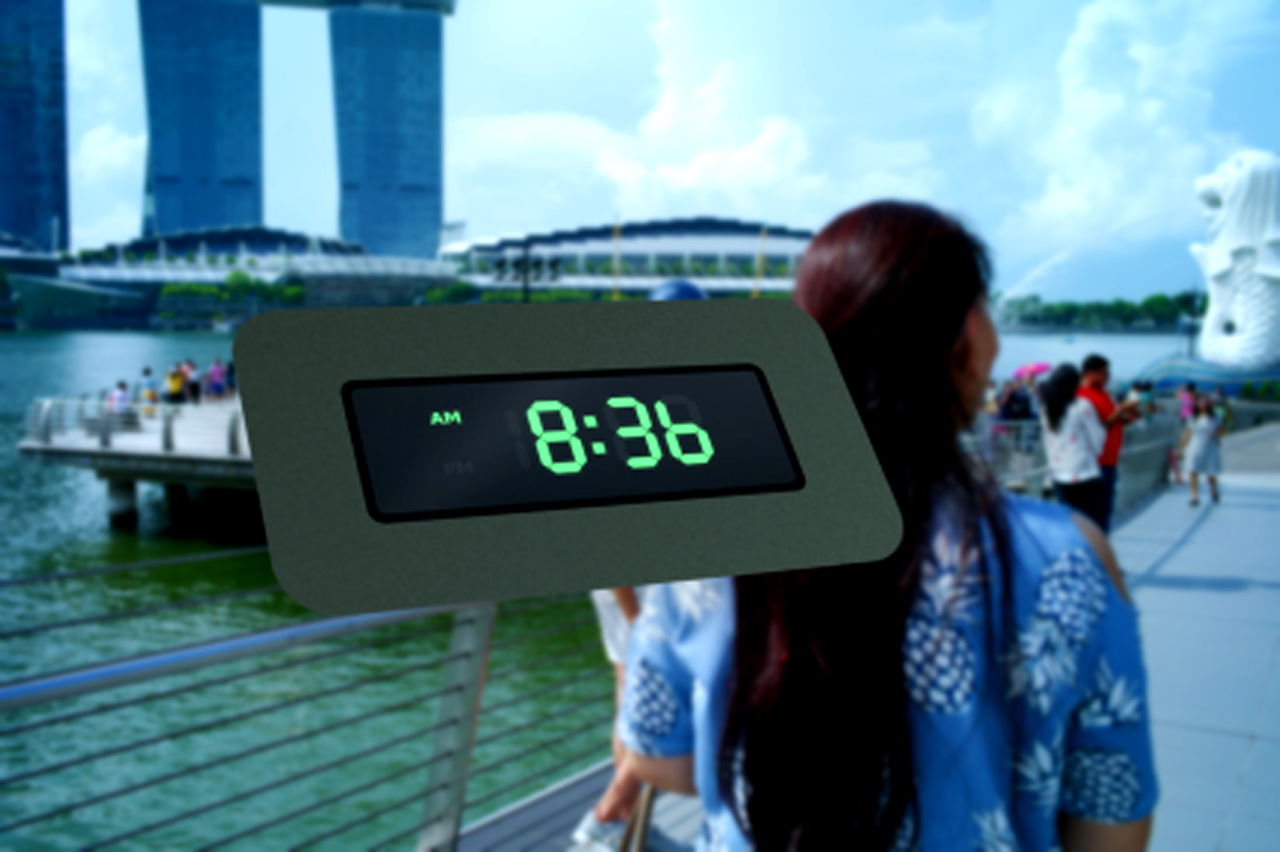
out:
8 h 36 min
